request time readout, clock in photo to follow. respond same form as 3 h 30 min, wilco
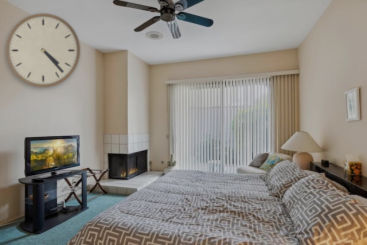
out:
4 h 23 min
